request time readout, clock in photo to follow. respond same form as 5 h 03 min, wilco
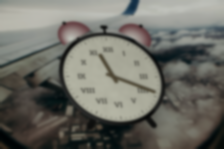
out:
11 h 19 min
